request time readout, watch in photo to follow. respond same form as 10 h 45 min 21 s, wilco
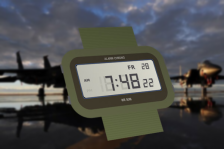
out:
7 h 48 min 22 s
